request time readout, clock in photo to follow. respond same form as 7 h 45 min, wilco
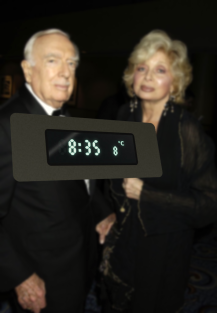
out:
8 h 35 min
